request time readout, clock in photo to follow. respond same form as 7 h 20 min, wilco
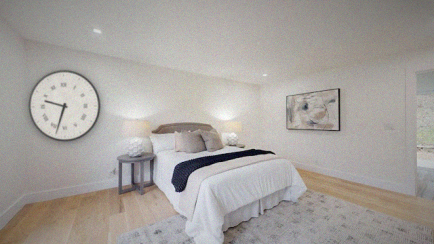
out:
9 h 33 min
